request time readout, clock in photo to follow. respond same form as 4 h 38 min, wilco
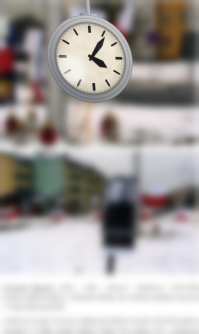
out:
4 h 06 min
